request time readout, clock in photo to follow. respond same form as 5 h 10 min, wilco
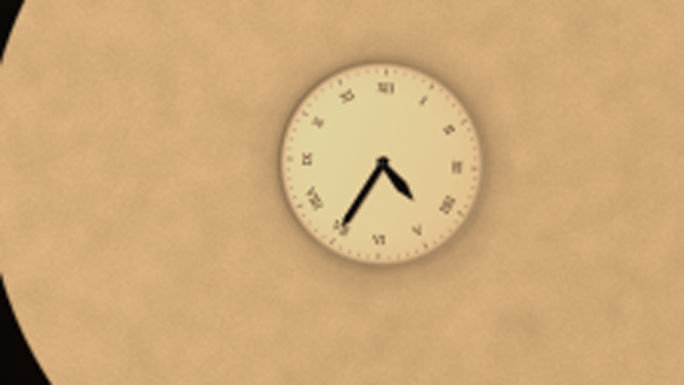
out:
4 h 35 min
